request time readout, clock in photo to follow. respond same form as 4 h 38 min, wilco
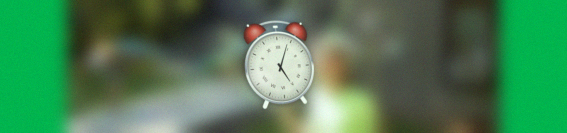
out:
5 h 04 min
